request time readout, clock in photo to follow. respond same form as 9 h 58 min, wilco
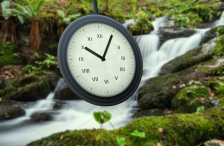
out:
10 h 05 min
